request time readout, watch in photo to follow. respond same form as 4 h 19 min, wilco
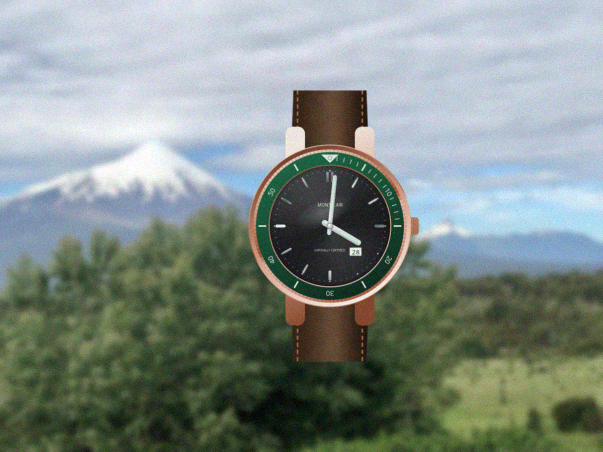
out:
4 h 01 min
